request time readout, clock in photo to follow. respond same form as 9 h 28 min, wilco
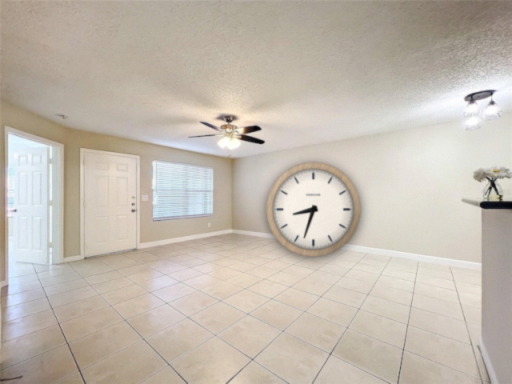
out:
8 h 33 min
